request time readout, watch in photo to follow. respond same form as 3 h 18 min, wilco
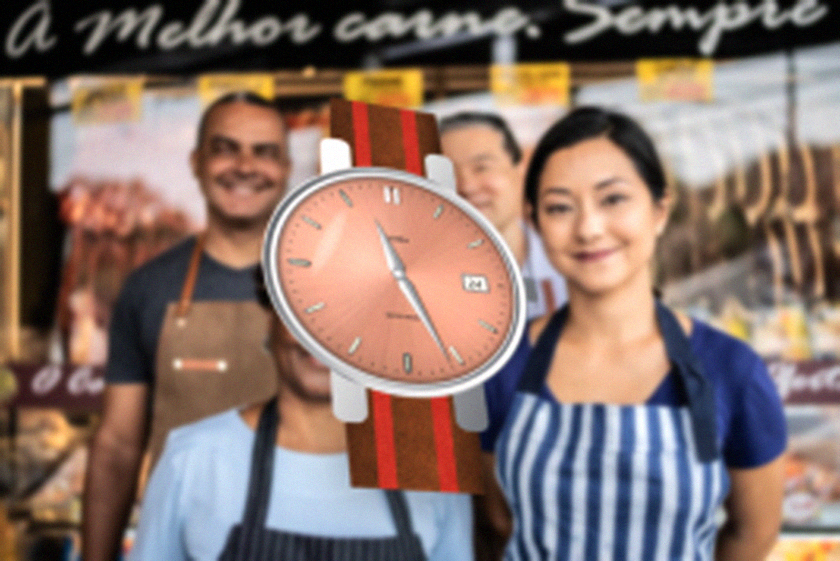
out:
11 h 26 min
